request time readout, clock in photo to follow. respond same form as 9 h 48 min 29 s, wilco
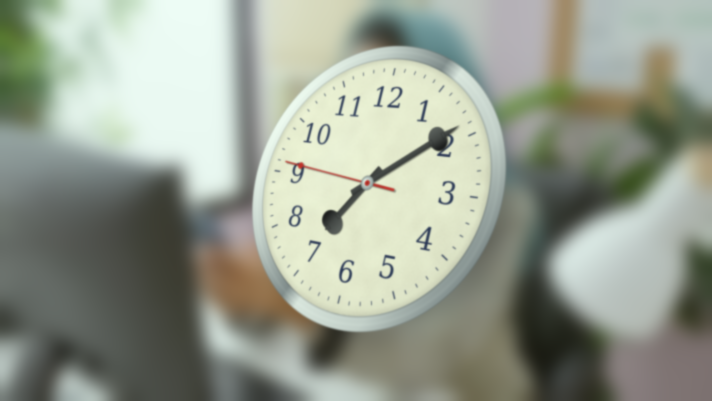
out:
7 h 08 min 46 s
